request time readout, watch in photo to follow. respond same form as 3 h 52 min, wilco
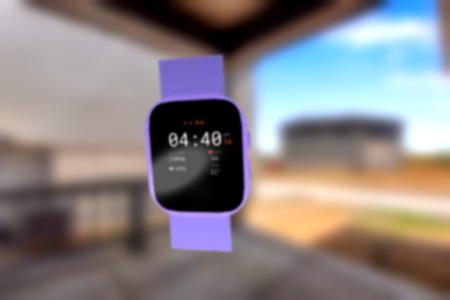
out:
4 h 40 min
